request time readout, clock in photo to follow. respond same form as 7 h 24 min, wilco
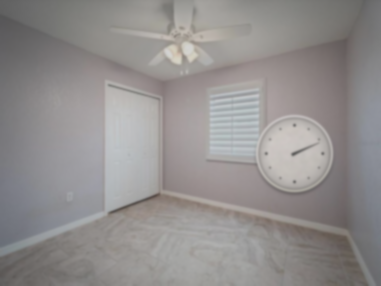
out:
2 h 11 min
